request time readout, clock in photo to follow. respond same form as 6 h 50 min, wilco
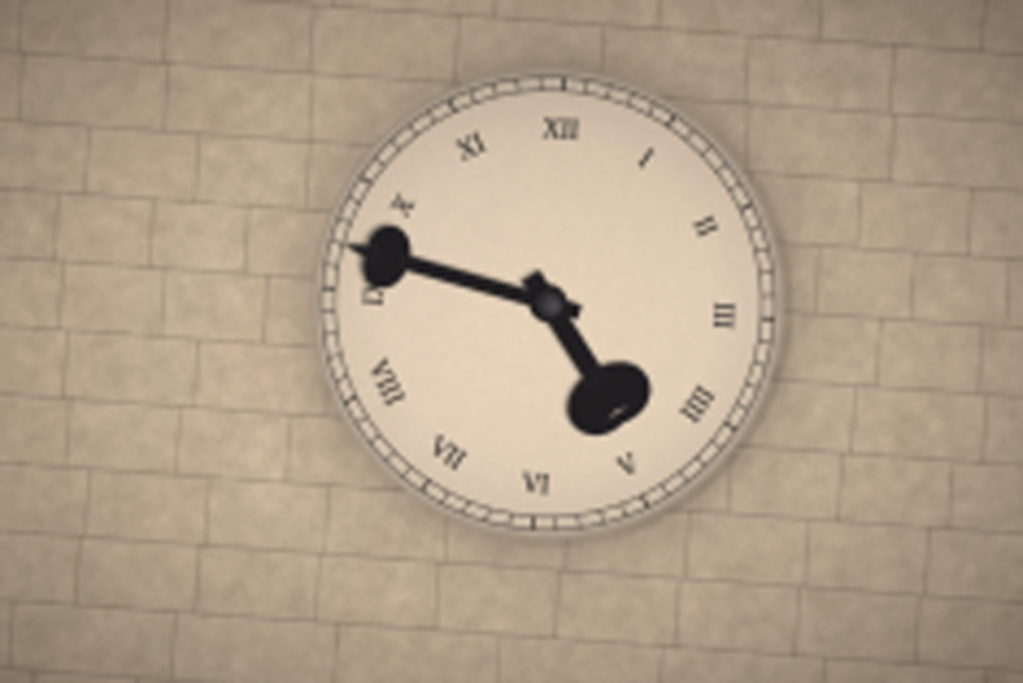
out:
4 h 47 min
